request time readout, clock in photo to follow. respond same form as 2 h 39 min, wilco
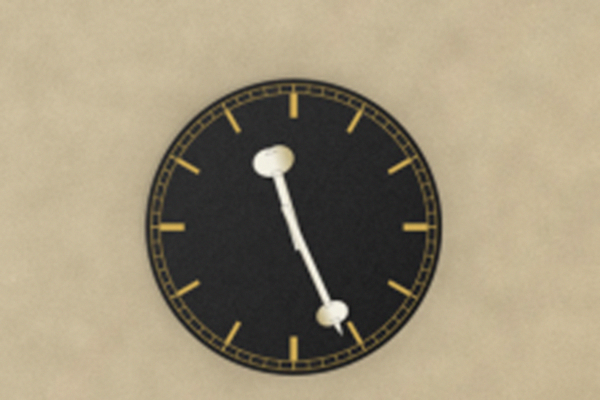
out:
11 h 26 min
